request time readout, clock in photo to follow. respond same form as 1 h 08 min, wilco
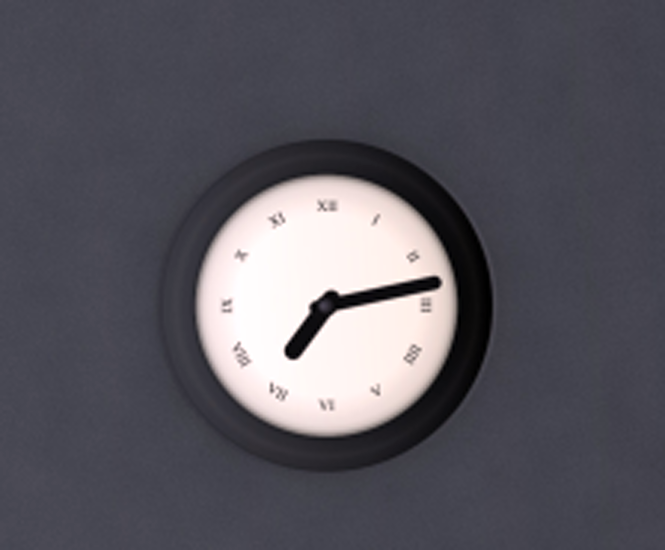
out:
7 h 13 min
